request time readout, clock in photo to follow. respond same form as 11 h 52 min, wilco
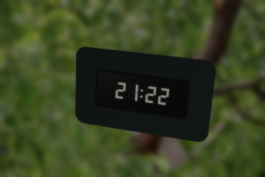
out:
21 h 22 min
